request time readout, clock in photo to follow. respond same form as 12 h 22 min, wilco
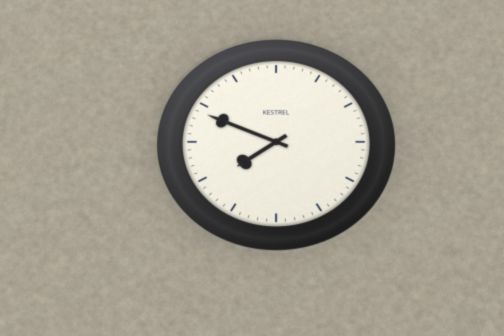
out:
7 h 49 min
